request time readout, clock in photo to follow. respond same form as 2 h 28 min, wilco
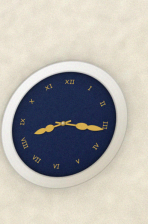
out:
8 h 16 min
